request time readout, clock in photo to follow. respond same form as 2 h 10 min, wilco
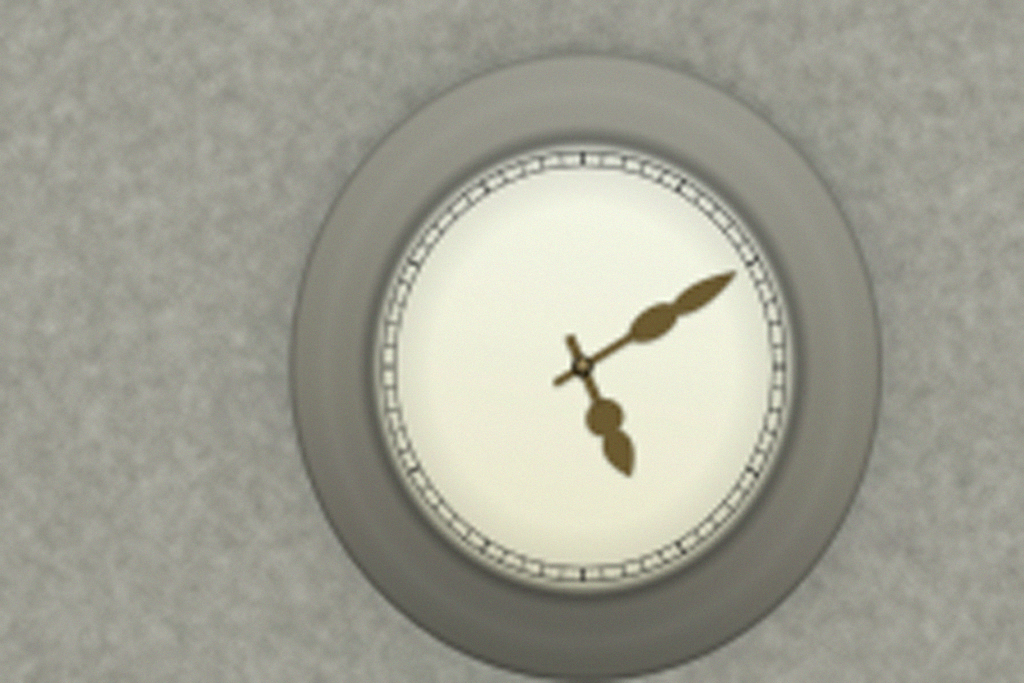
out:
5 h 10 min
